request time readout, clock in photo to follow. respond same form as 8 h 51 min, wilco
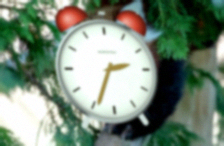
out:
2 h 34 min
